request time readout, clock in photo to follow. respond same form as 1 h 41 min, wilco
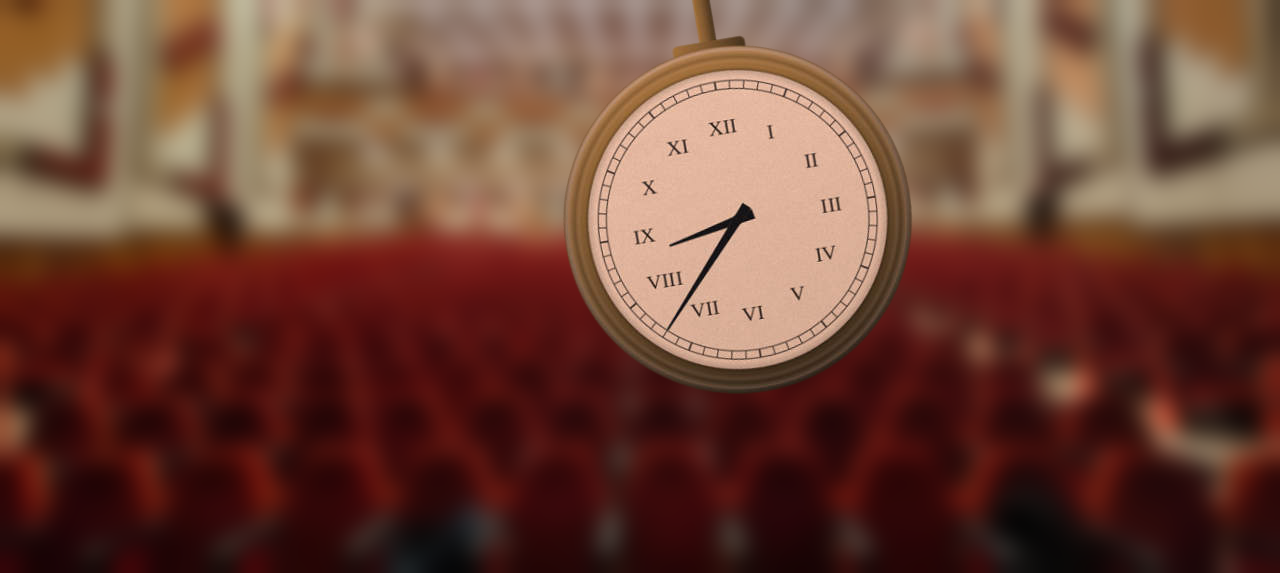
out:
8 h 37 min
